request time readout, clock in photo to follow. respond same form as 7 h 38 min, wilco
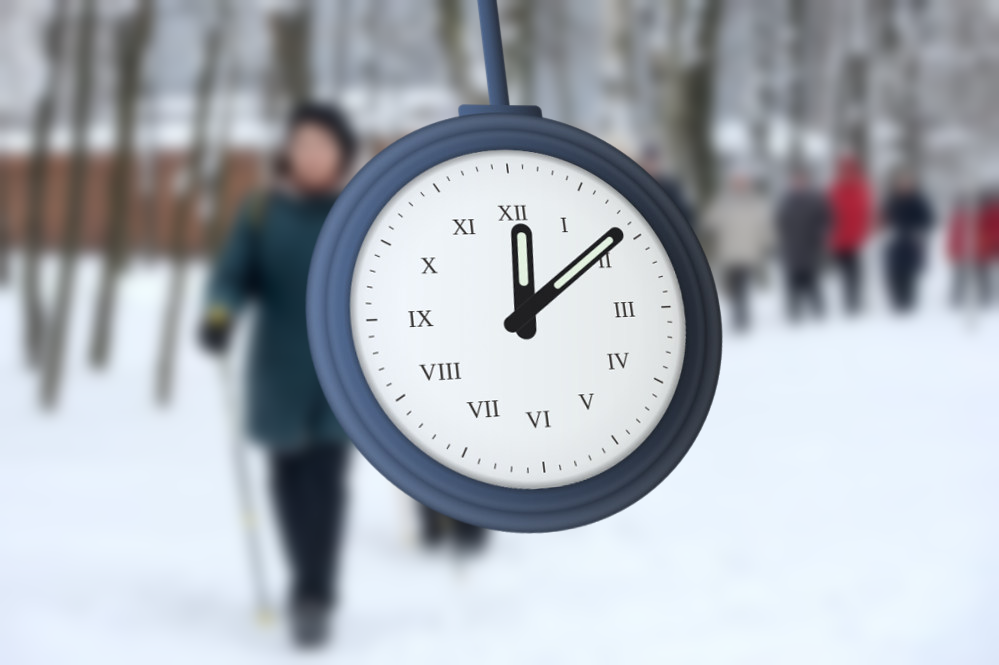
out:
12 h 09 min
